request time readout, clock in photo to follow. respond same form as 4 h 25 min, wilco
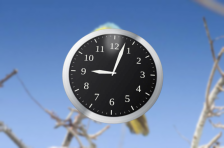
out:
9 h 03 min
